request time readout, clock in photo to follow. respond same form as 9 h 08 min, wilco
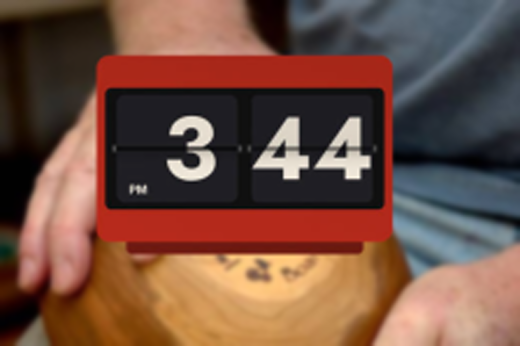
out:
3 h 44 min
